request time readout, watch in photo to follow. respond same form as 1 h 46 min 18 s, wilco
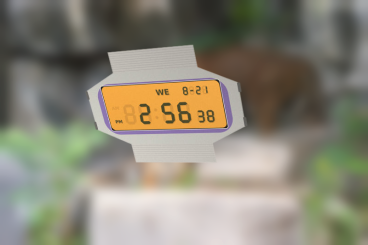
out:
2 h 56 min 38 s
